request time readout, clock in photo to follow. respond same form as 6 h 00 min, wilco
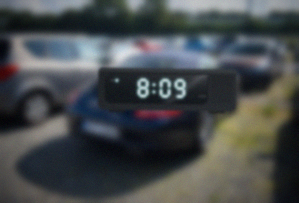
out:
8 h 09 min
